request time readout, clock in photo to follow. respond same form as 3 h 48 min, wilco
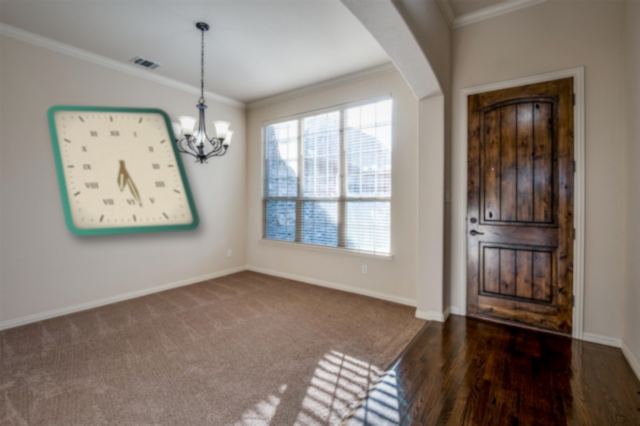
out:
6 h 28 min
